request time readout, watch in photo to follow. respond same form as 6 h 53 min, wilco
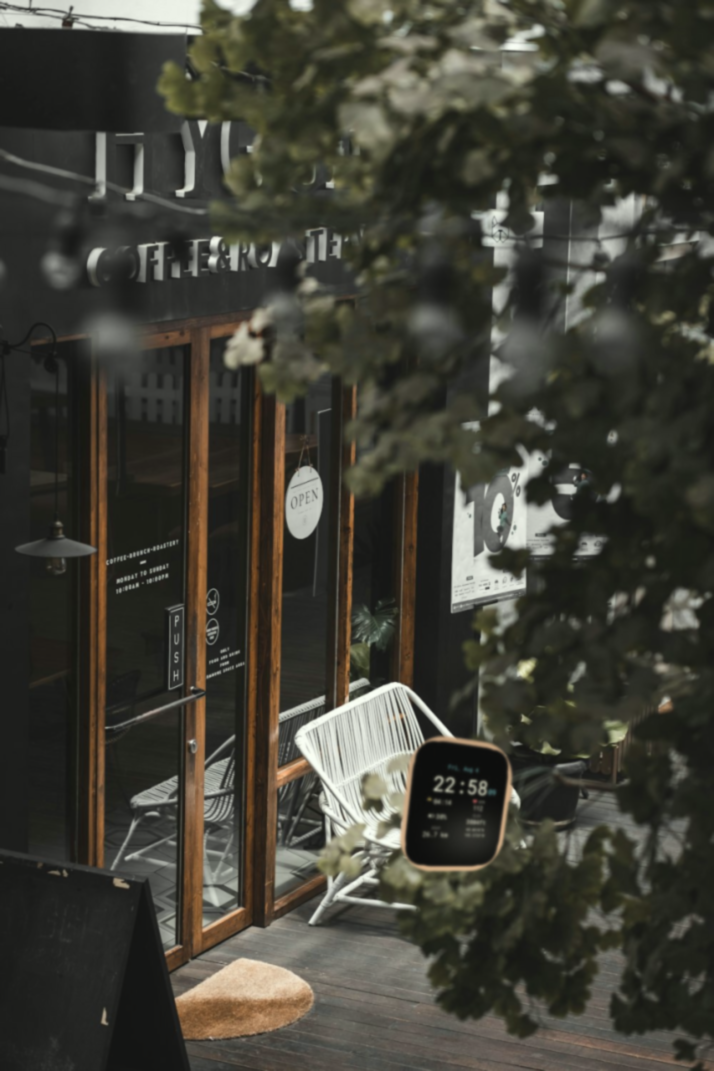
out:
22 h 58 min
